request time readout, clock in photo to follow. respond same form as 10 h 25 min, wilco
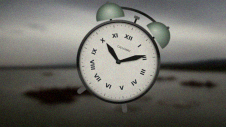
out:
10 h 09 min
